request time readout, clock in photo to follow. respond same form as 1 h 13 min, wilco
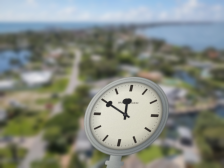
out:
11 h 50 min
